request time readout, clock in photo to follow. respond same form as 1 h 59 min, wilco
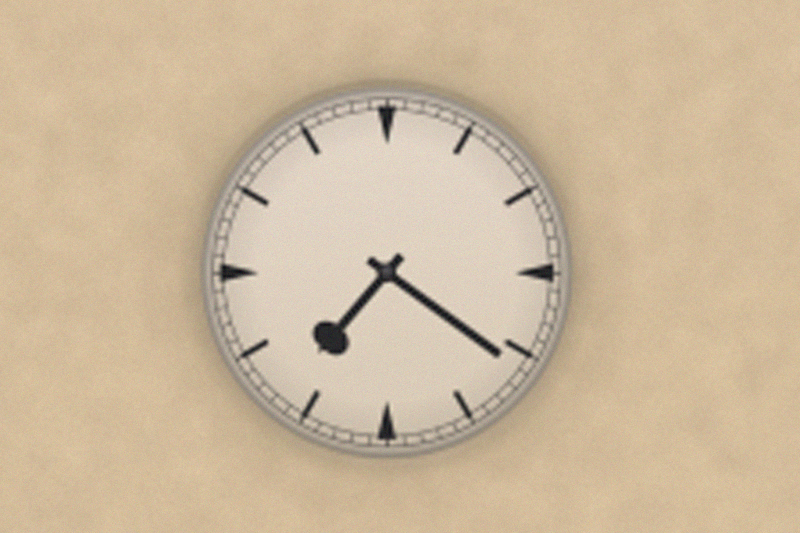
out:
7 h 21 min
